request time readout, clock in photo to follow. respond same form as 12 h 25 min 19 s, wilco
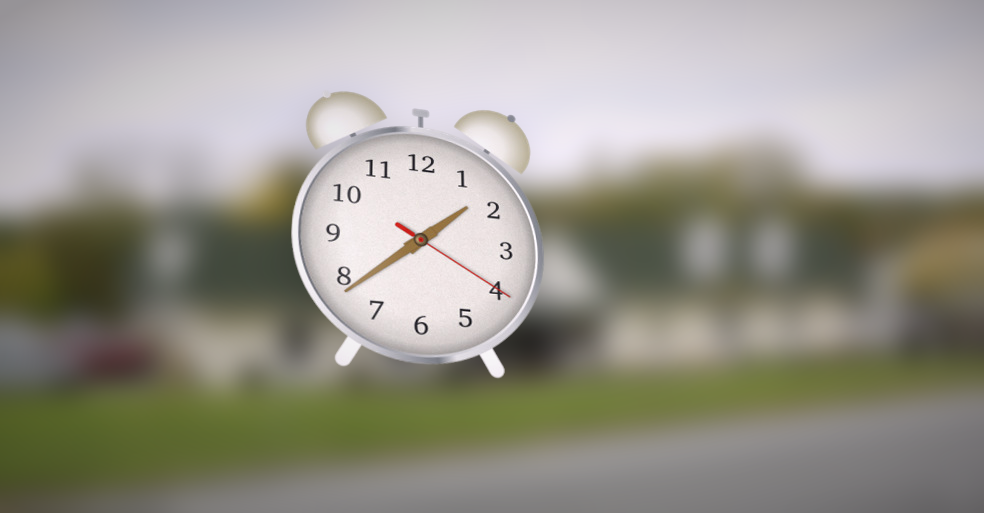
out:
1 h 38 min 20 s
